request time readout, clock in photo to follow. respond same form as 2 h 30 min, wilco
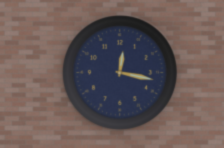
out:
12 h 17 min
